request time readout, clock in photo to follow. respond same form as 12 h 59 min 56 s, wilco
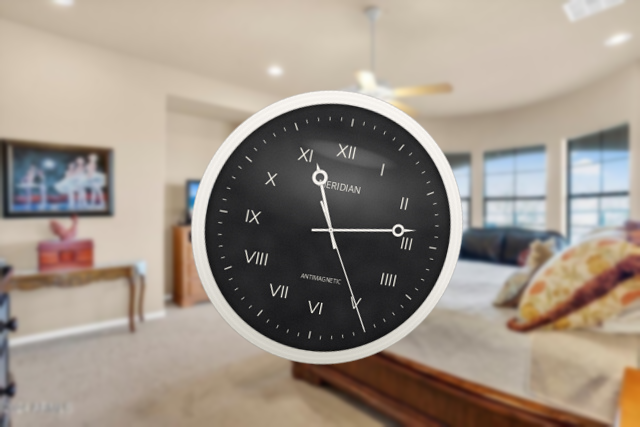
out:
11 h 13 min 25 s
